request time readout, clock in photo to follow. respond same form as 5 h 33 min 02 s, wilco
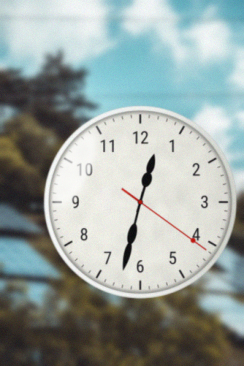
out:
12 h 32 min 21 s
